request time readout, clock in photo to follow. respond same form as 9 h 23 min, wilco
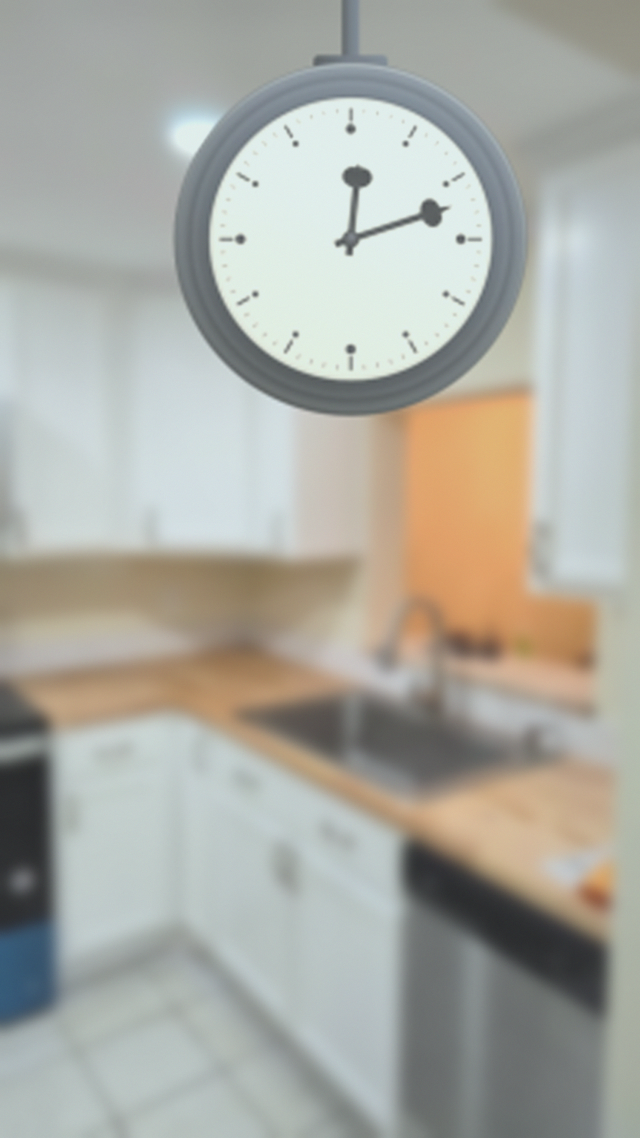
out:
12 h 12 min
